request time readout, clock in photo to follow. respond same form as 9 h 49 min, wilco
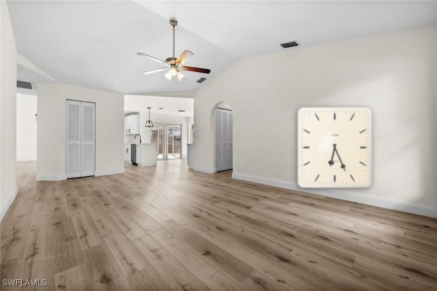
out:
6 h 26 min
